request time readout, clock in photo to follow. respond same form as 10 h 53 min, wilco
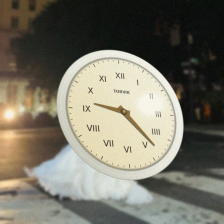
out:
9 h 23 min
